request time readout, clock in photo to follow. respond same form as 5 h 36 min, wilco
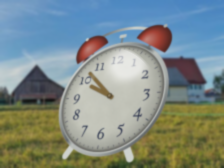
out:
9 h 52 min
